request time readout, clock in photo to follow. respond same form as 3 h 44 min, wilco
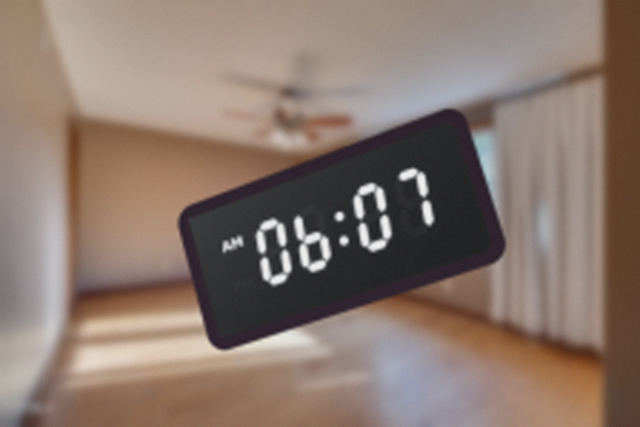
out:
6 h 07 min
